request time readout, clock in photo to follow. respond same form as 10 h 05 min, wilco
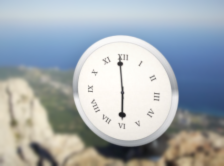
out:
5 h 59 min
